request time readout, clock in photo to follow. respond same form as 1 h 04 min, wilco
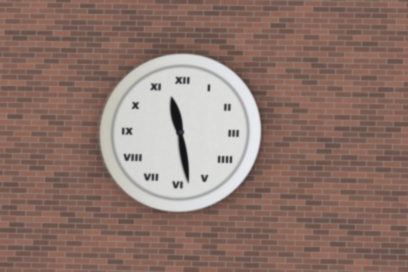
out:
11 h 28 min
